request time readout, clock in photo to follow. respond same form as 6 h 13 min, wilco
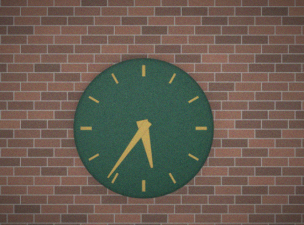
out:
5 h 36 min
